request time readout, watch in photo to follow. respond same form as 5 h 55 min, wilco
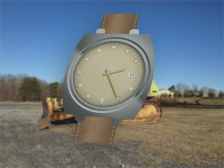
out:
2 h 25 min
